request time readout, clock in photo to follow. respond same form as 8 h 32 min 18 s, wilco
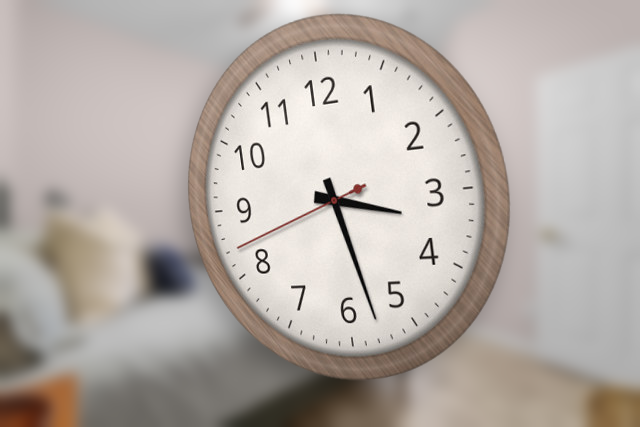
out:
3 h 27 min 42 s
